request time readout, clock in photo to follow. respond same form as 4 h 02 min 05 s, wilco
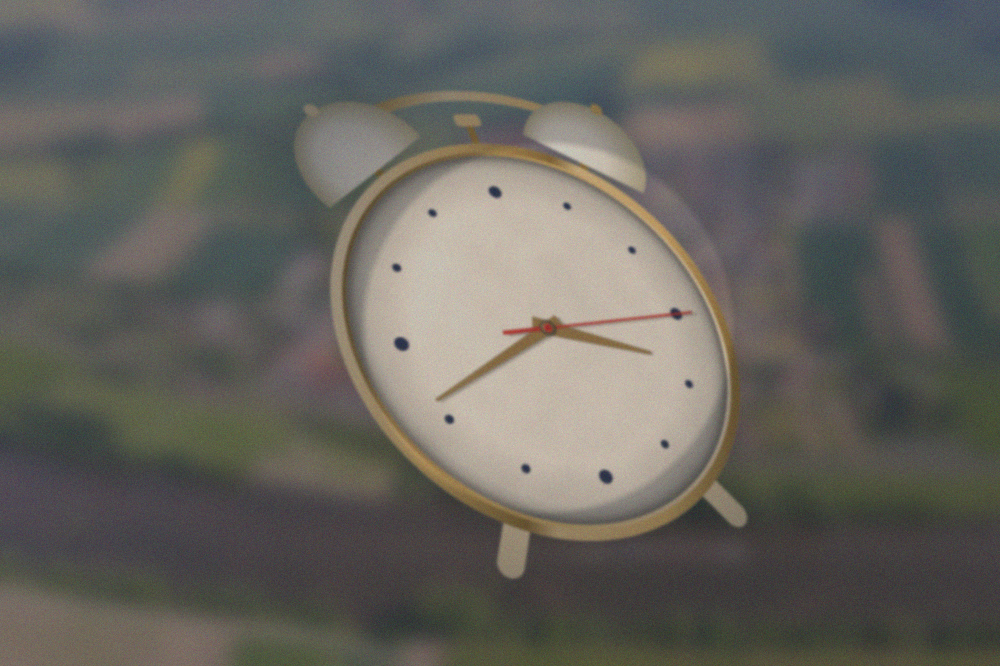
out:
3 h 41 min 15 s
